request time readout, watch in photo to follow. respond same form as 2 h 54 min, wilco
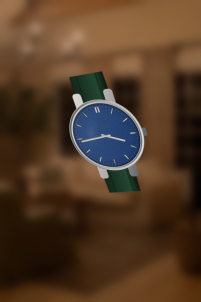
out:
3 h 44 min
